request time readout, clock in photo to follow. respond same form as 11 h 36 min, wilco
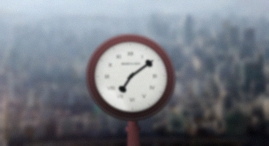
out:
7 h 09 min
